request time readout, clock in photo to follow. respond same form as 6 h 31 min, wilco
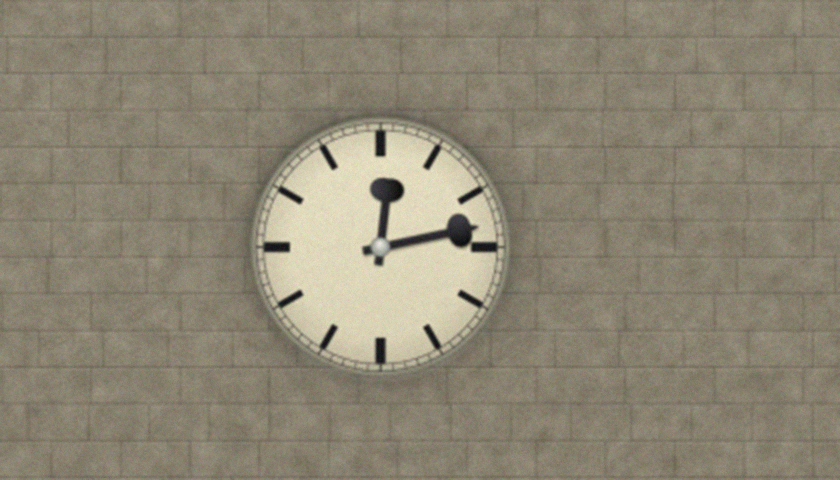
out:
12 h 13 min
